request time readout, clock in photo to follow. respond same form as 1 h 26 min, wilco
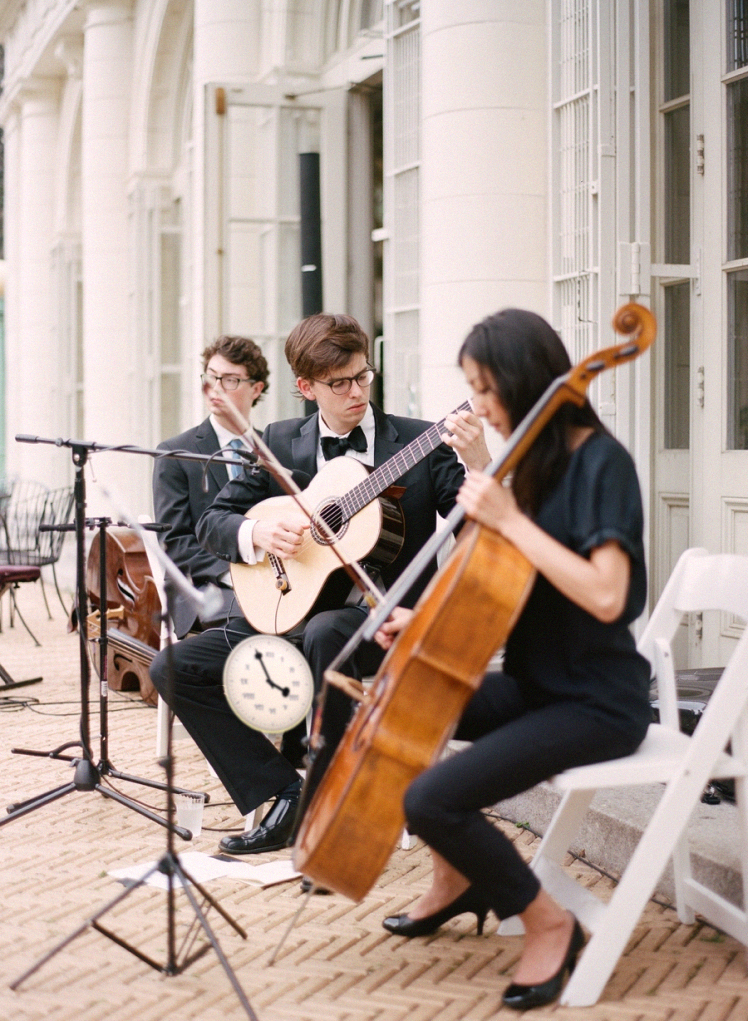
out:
3 h 56 min
